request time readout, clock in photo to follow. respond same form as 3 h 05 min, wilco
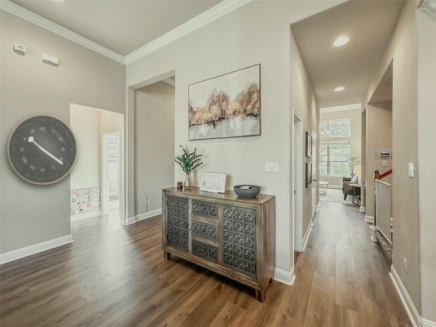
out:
10 h 21 min
